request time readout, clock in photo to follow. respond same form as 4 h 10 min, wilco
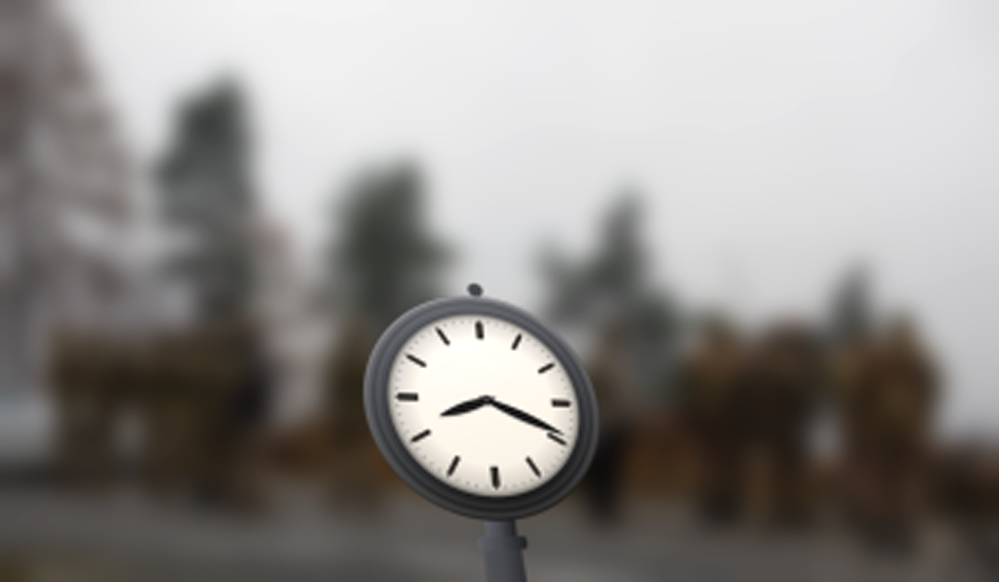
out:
8 h 19 min
